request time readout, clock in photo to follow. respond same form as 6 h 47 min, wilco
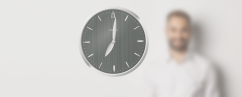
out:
7 h 01 min
